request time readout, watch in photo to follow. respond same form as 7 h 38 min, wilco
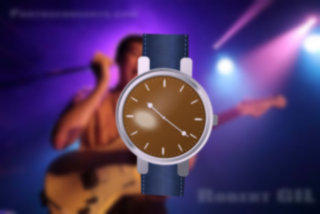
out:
10 h 21 min
